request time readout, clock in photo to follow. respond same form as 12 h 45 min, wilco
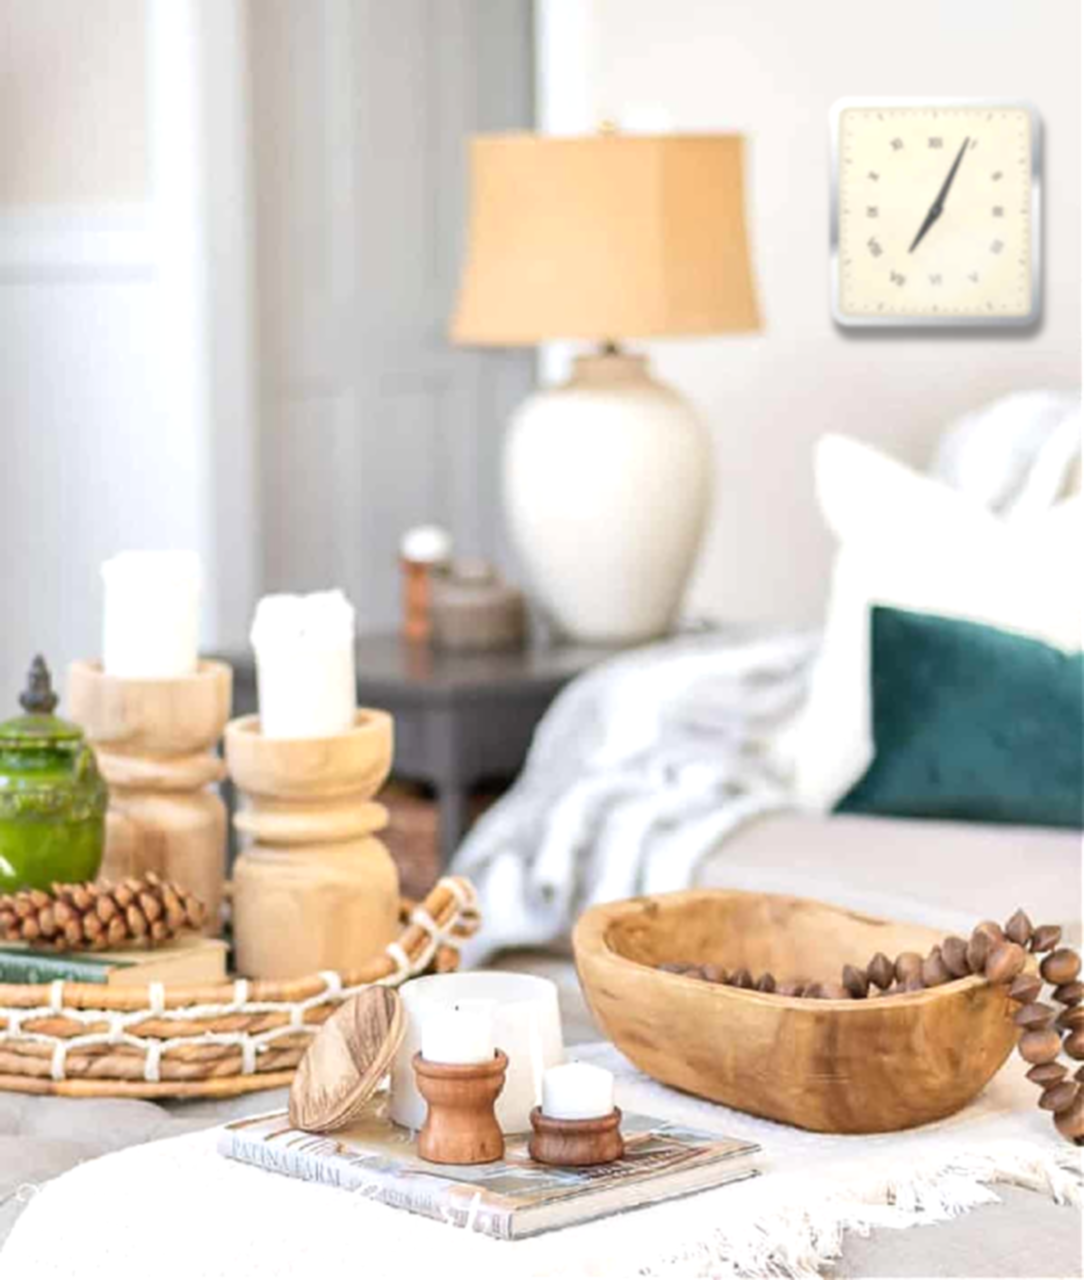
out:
7 h 04 min
